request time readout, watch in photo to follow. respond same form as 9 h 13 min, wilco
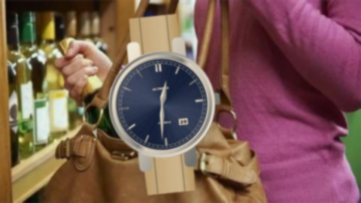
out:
12 h 31 min
